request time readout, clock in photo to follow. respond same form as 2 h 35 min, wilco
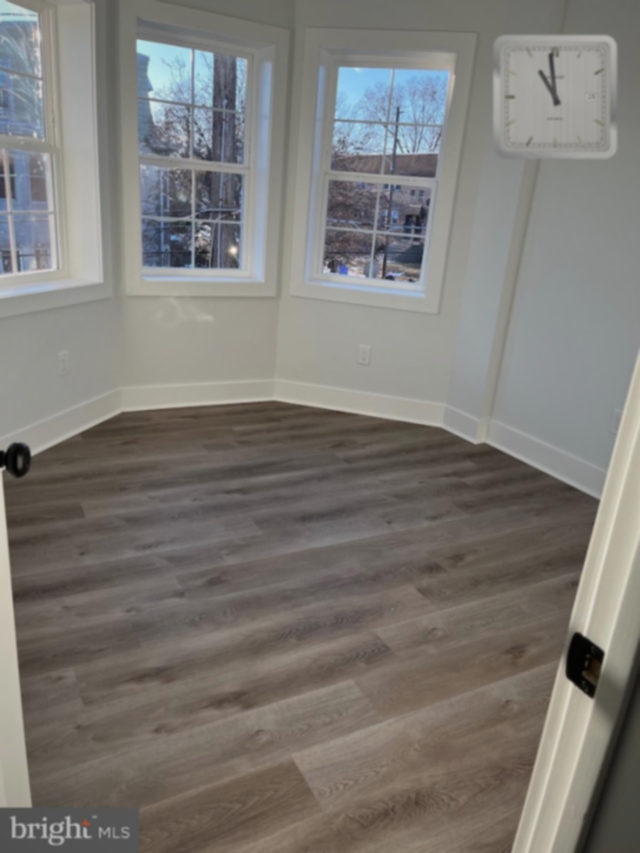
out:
10 h 59 min
